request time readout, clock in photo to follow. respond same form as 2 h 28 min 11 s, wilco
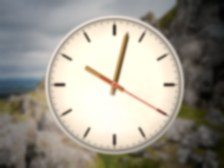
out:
10 h 02 min 20 s
